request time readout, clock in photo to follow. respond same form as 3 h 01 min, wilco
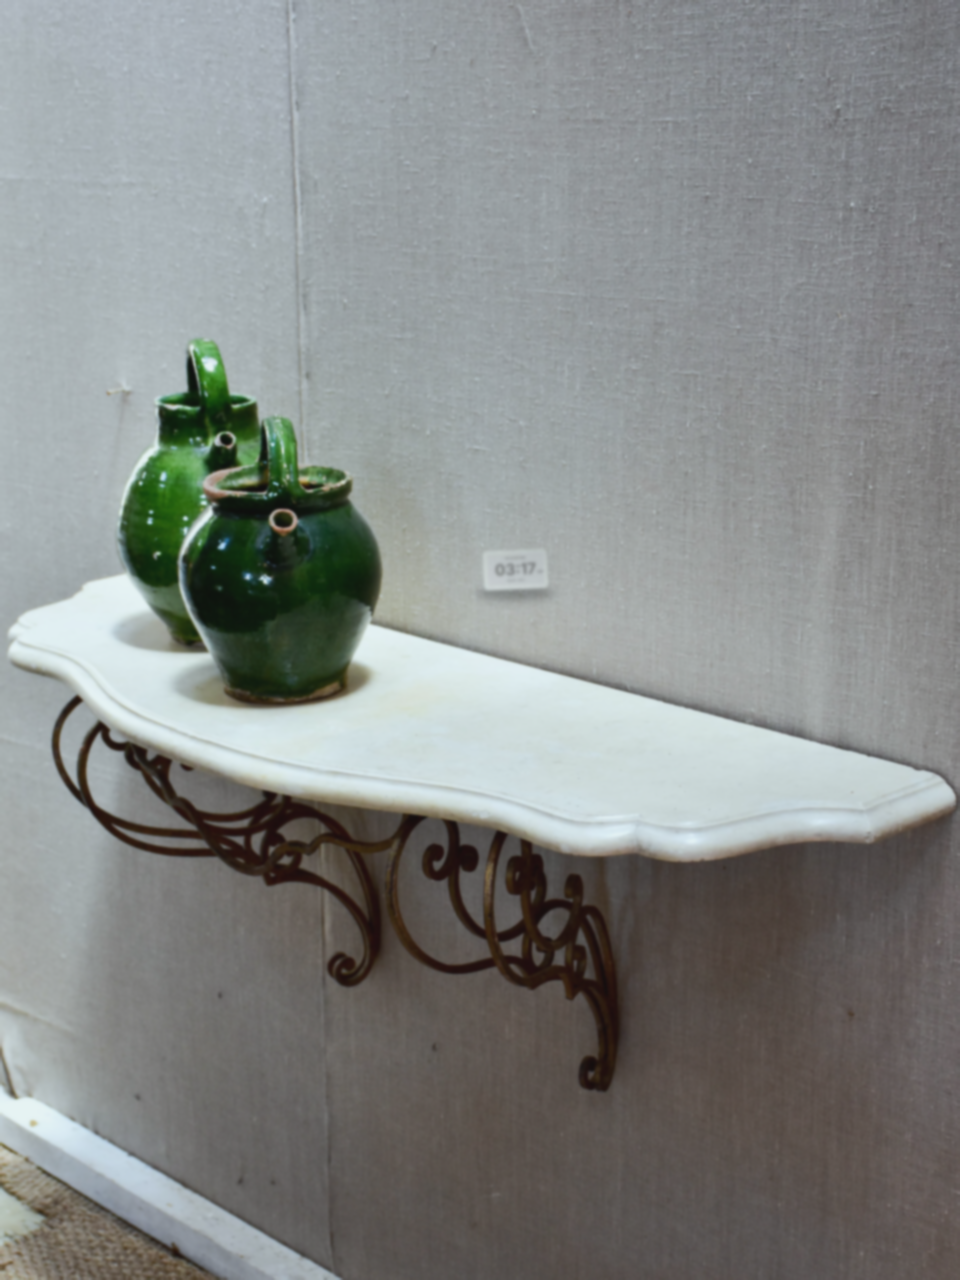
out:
3 h 17 min
